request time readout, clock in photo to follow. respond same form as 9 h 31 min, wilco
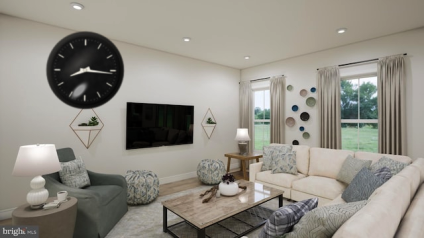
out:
8 h 16 min
